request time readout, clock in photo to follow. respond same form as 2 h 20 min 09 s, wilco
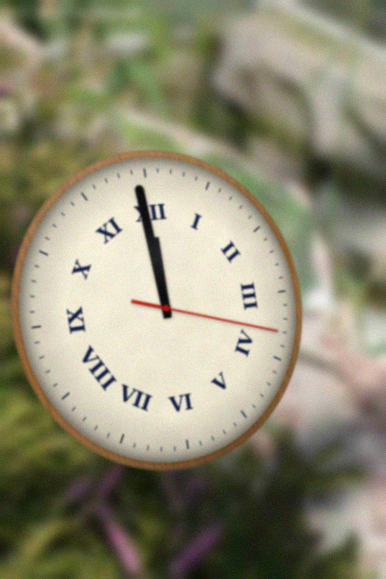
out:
11 h 59 min 18 s
